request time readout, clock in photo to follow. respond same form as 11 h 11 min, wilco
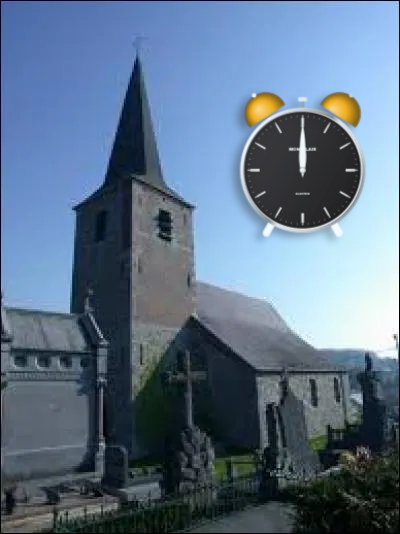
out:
12 h 00 min
